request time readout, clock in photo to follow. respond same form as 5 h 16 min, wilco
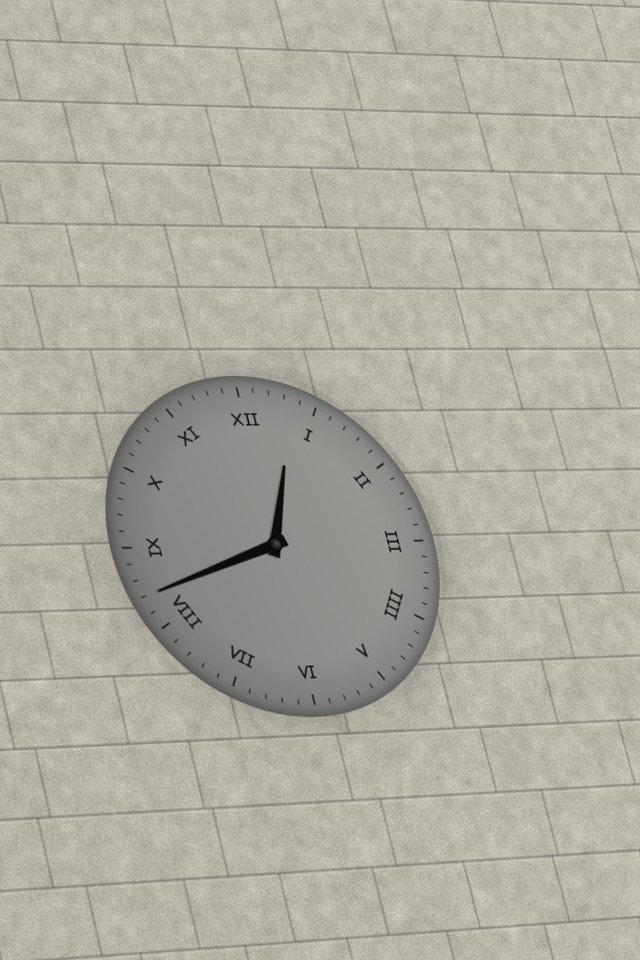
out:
12 h 42 min
